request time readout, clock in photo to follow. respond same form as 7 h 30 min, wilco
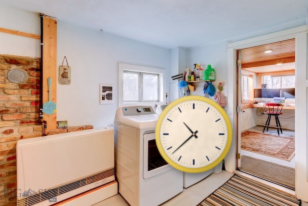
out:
10 h 38 min
